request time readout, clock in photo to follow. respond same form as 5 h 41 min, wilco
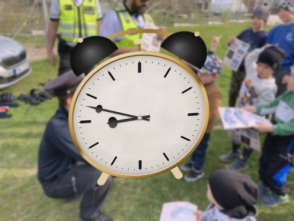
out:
8 h 48 min
